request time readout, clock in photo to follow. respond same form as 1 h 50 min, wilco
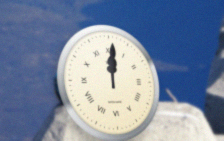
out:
12 h 01 min
